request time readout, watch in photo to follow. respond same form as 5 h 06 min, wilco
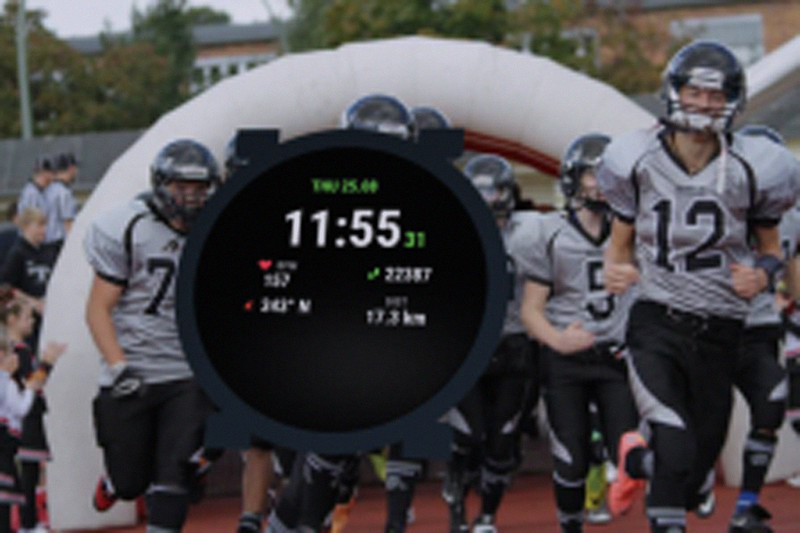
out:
11 h 55 min
